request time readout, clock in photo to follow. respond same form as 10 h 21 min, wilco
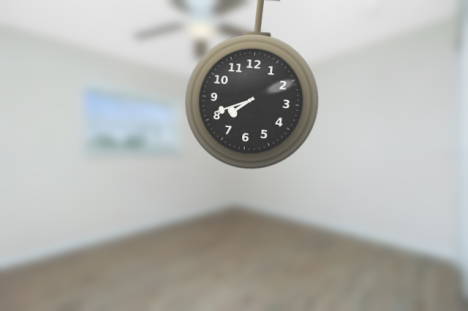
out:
7 h 41 min
